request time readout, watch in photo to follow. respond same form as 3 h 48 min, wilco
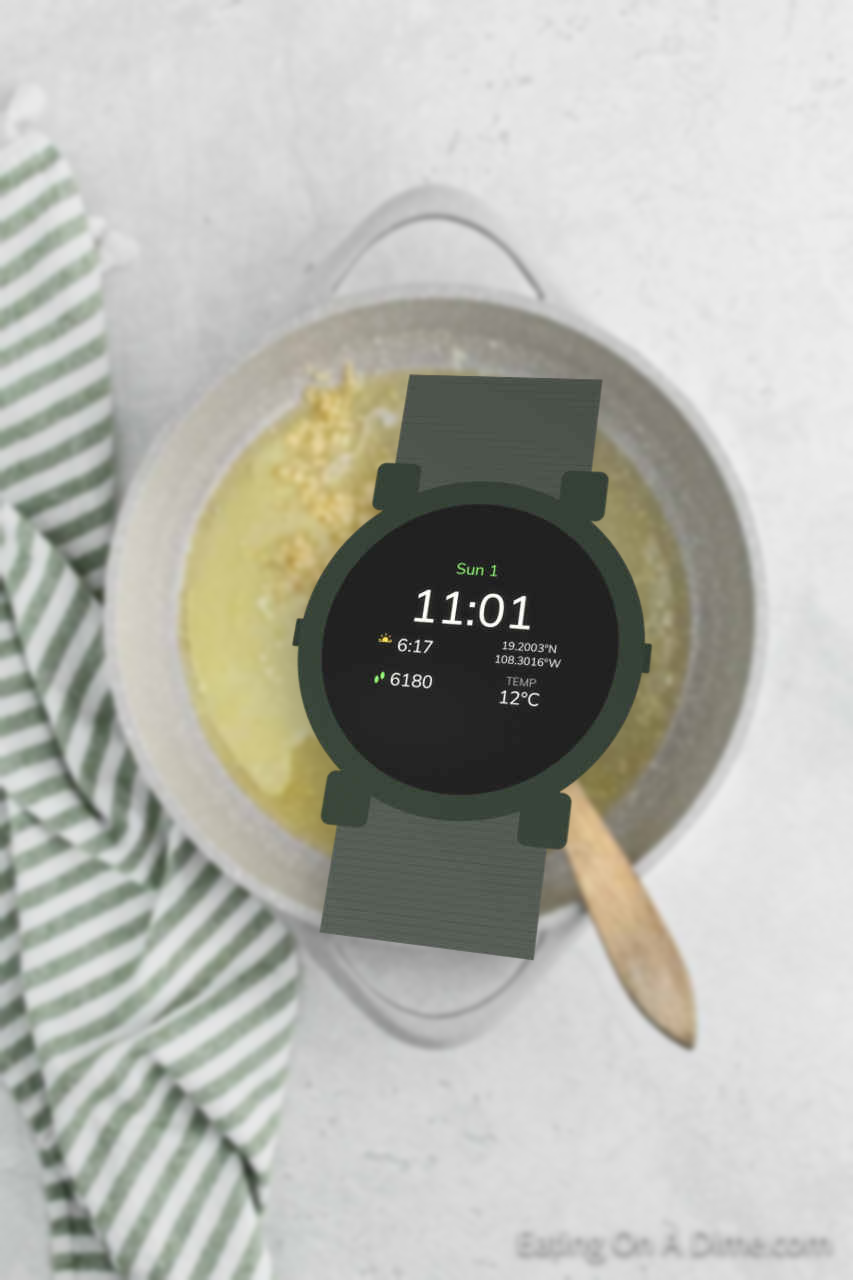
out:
11 h 01 min
